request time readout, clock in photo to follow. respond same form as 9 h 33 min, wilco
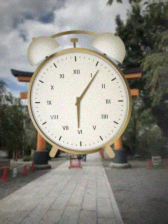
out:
6 h 06 min
